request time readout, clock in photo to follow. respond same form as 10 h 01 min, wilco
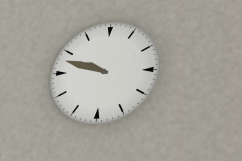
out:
9 h 48 min
